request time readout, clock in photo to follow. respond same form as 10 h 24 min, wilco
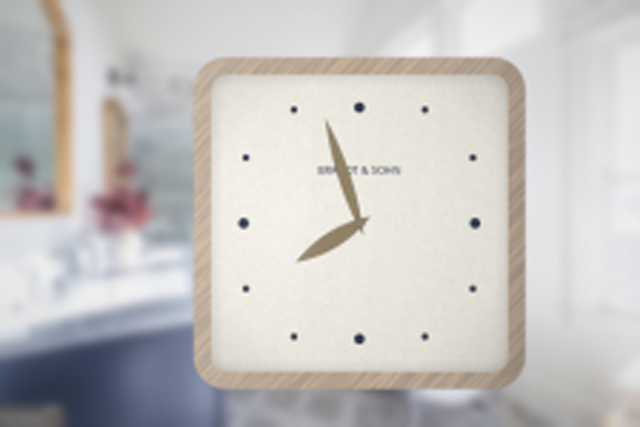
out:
7 h 57 min
